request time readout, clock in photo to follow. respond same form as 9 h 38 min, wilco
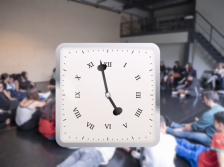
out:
4 h 58 min
